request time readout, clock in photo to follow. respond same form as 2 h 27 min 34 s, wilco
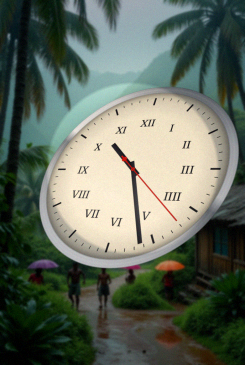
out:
10 h 26 min 22 s
